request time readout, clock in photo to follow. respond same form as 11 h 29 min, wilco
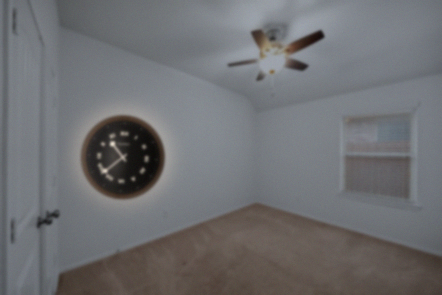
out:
10 h 38 min
